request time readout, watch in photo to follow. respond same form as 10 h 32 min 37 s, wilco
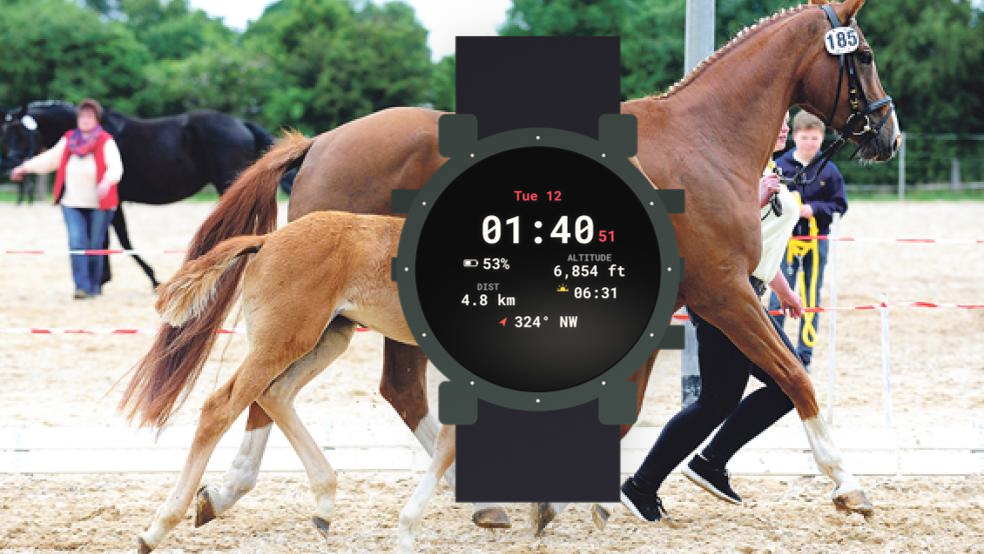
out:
1 h 40 min 51 s
